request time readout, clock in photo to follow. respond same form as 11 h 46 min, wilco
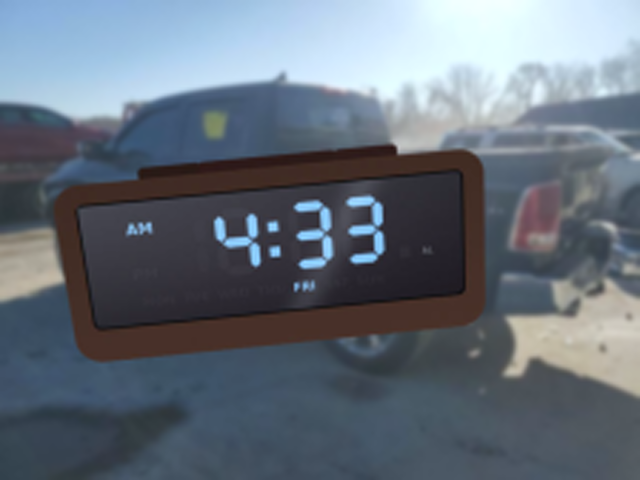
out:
4 h 33 min
